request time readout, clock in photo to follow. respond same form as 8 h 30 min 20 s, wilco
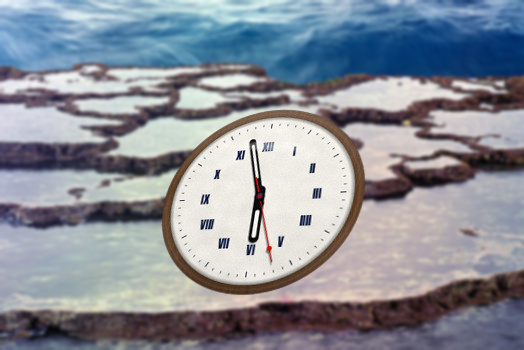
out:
5 h 57 min 27 s
